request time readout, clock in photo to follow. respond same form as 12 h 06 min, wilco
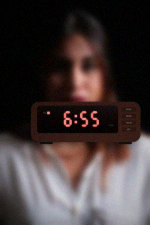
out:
6 h 55 min
